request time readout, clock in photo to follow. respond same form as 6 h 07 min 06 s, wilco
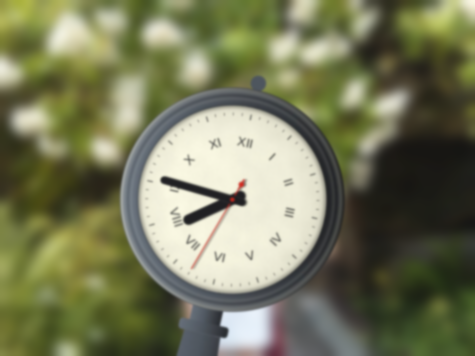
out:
7 h 45 min 33 s
